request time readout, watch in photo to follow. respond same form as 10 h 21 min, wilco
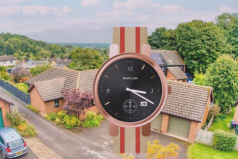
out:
3 h 20 min
